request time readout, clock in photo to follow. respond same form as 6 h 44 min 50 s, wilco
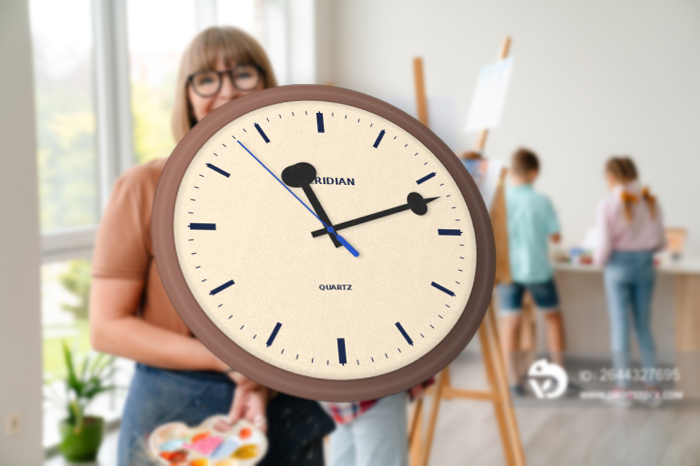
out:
11 h 11 min 53 s
